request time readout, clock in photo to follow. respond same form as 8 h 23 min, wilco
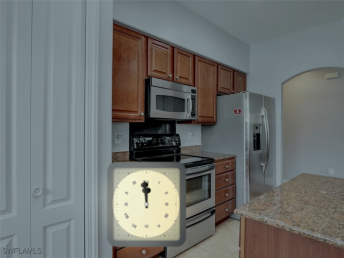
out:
11 h 59 min
